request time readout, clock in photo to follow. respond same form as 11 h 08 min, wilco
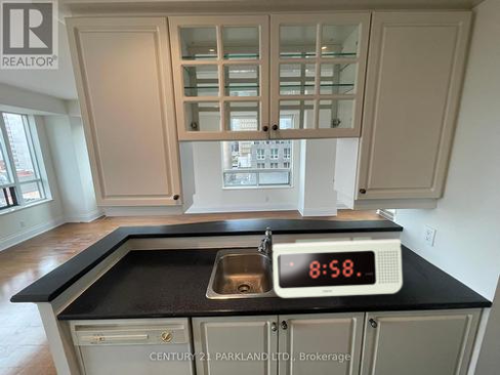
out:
8 h 58 min
